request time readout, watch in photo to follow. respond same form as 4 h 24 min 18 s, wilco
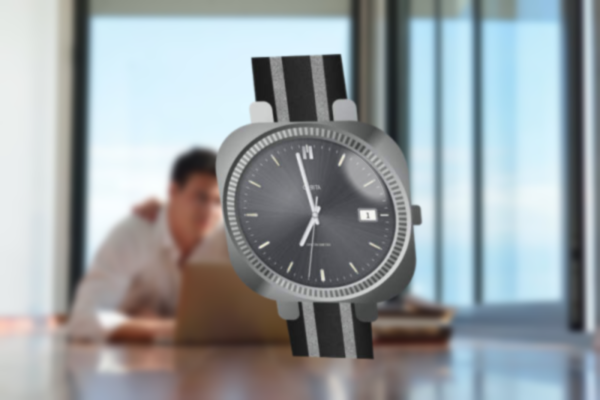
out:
6 h 58 min 32 s
